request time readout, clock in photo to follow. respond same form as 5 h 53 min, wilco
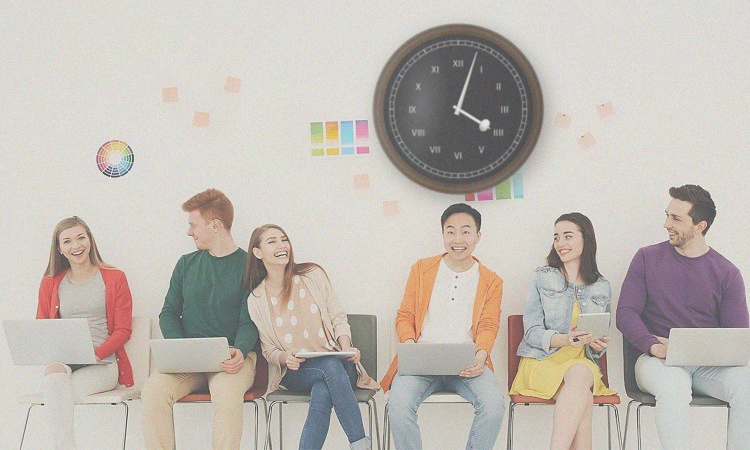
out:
4 h 03 min
